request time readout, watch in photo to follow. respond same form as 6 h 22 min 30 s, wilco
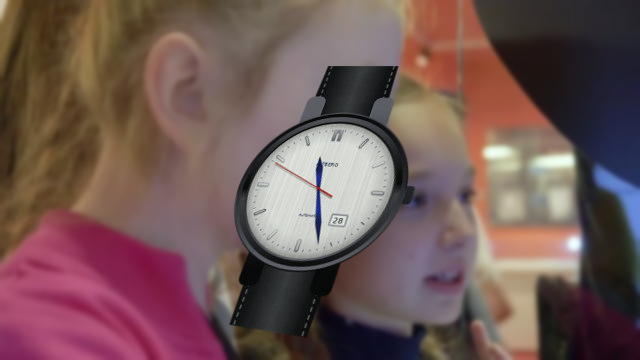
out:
11 h 26 min 49 s
